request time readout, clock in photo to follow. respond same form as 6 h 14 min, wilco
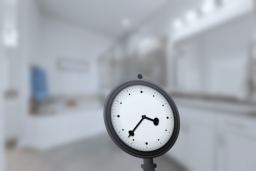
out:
3 h 37 min
